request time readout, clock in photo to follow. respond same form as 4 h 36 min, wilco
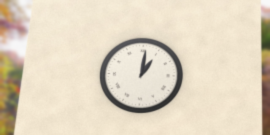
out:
1 h 01 min
